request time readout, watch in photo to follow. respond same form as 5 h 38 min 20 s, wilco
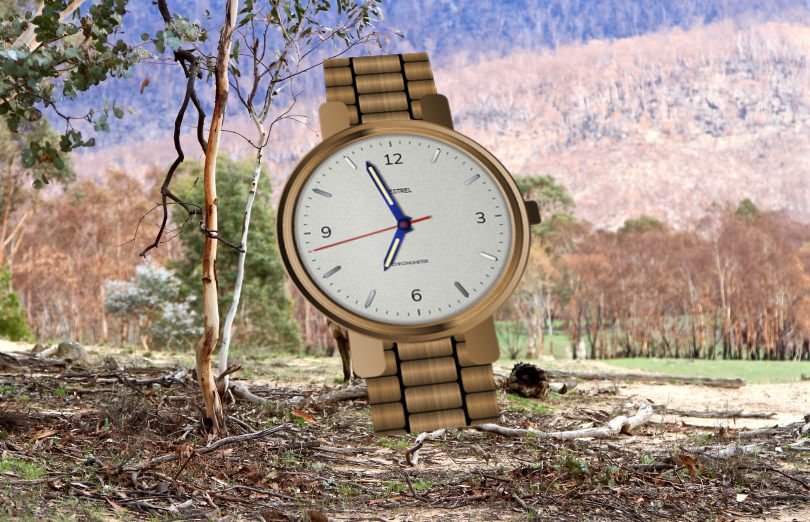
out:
6 h 56 min 43 s
